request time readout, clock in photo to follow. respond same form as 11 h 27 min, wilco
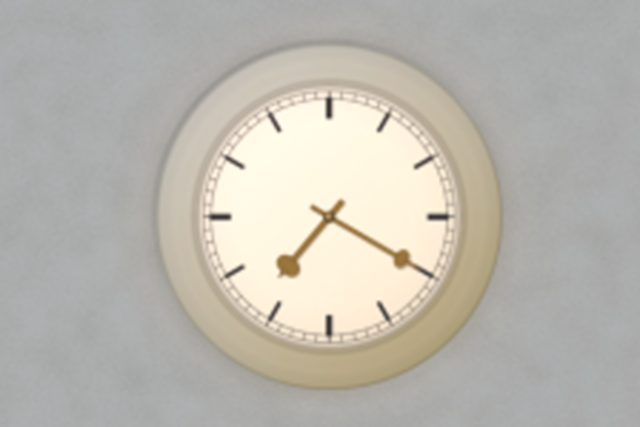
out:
7 h 20 min
